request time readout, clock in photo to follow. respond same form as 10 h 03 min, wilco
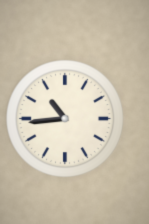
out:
10 h 44 min
